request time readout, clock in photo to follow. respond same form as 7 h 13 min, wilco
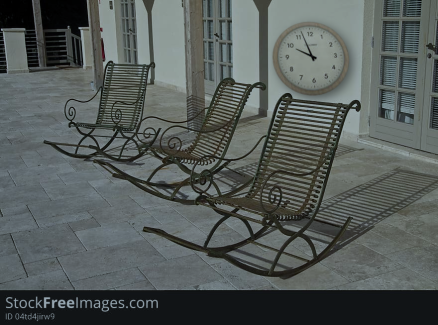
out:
9 h 57 min
